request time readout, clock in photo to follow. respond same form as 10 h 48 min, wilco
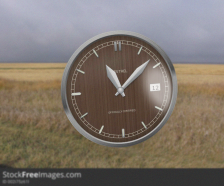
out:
11 h 08 min
